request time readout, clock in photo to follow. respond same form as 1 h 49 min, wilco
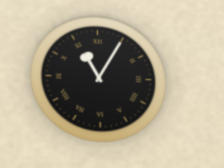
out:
11 h 05 min
